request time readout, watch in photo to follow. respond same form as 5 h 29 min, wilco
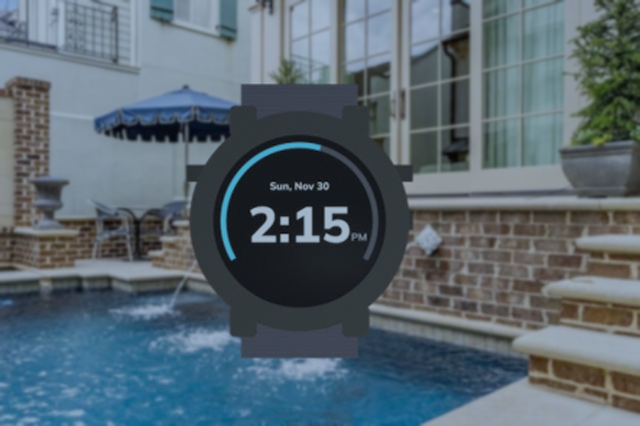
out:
2 h 15 min
